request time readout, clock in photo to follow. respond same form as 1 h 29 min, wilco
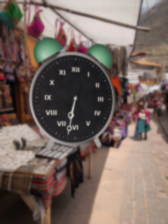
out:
6 h 32 min
